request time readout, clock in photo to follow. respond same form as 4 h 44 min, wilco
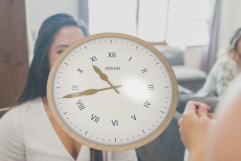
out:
10 h 43 min
